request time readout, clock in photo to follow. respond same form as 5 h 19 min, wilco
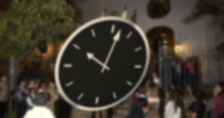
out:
10 h 02 min
